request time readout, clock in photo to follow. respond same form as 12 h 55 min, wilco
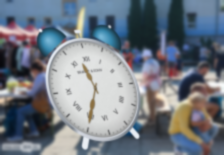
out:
11 h 35 min
